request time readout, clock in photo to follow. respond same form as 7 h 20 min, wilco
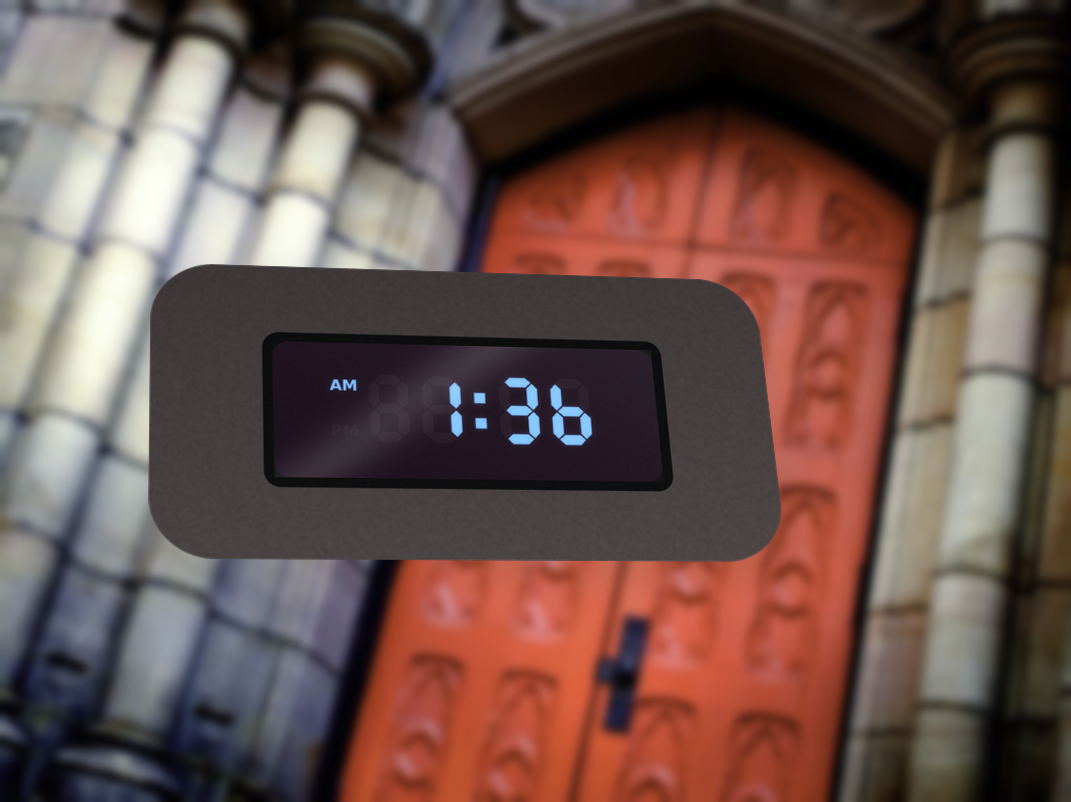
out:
1 h 36 min
